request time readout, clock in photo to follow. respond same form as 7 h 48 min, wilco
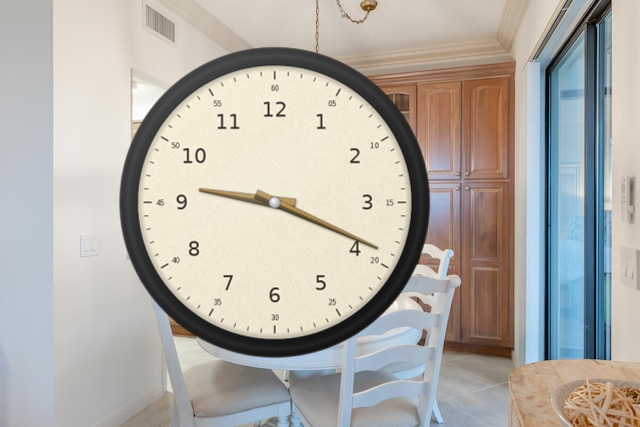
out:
9 h 19 min
